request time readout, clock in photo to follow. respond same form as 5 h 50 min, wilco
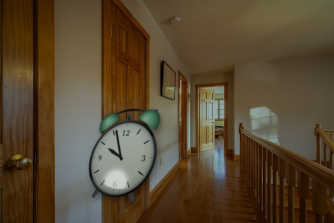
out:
9 h 56 min
